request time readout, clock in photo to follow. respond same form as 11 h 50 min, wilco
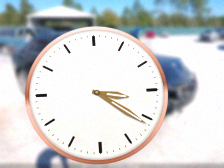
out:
3 h 21 min
